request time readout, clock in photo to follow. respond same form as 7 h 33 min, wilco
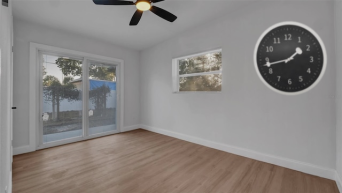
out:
1 h 43 min
